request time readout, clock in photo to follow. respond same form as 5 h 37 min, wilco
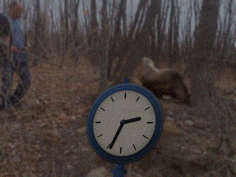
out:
2 h 34 min
